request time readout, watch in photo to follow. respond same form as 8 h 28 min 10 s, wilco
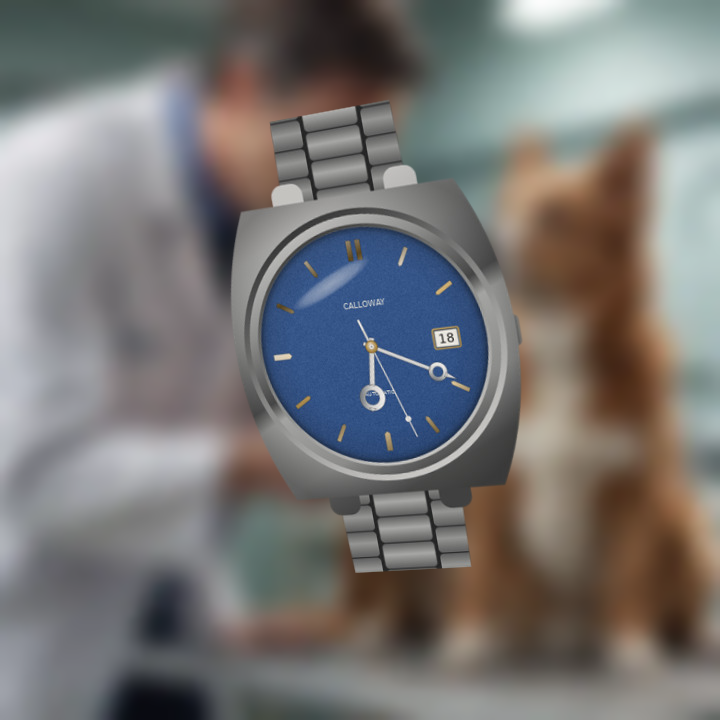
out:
6 h 19 min 27 s
